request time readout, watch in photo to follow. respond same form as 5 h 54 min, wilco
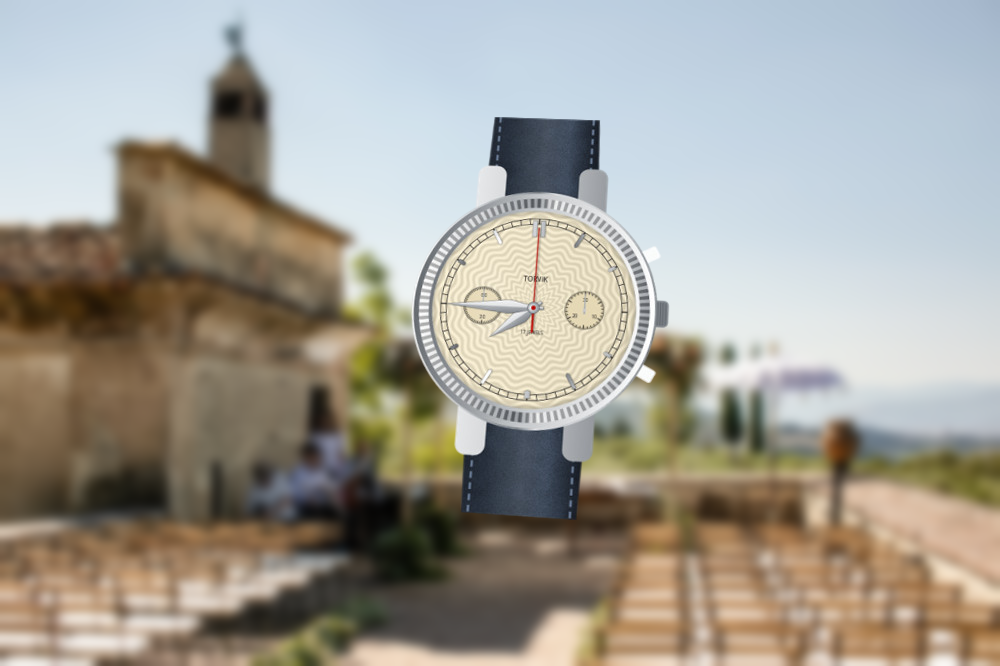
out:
7 h 45 min
